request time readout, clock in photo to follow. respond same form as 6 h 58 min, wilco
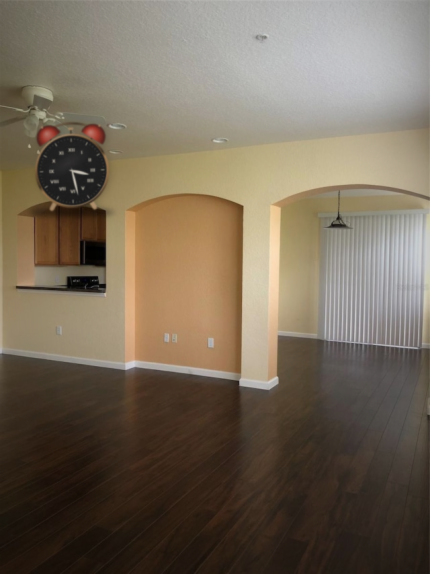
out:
3 h 28 min
